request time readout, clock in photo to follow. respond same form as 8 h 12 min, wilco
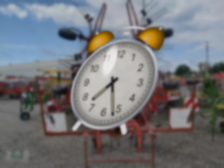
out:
7 h 27 min
